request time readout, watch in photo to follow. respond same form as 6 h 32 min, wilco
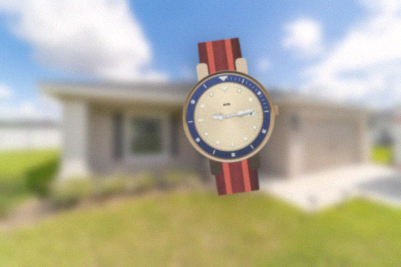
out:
9 h 14 min
